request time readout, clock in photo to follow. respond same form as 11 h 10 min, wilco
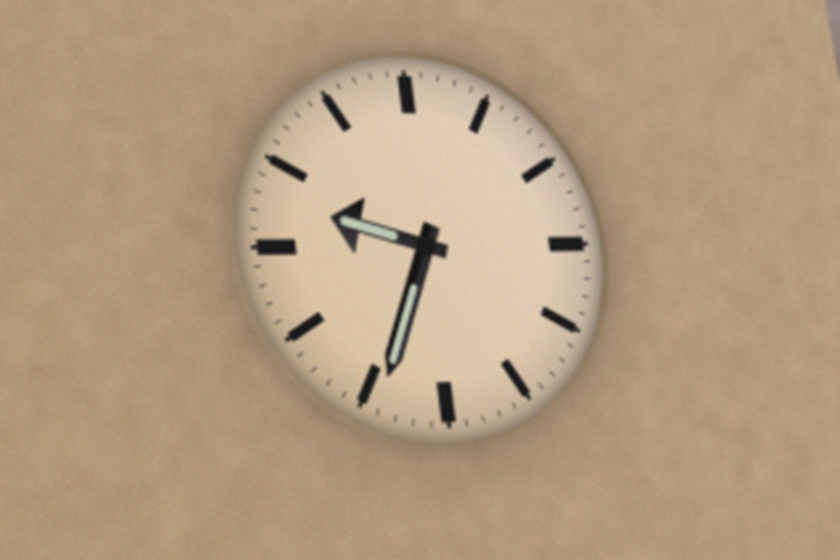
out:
9 h 34 min
